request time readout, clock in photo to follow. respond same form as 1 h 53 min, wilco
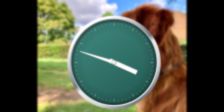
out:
3 h 48 min
